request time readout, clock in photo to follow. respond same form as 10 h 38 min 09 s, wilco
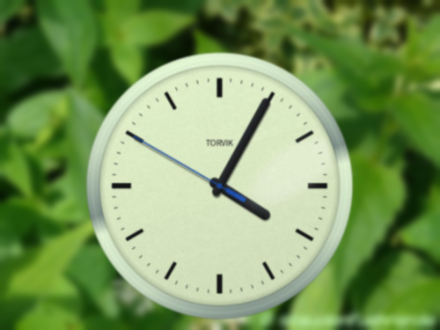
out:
4 h 04 min 50 s
